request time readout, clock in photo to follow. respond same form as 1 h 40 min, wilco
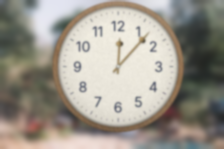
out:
12 h 07 min
